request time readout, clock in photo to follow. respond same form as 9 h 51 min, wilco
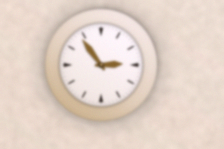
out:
2 h 54 min
